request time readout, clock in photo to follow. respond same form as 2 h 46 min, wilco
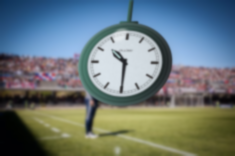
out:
10 h 30 min
